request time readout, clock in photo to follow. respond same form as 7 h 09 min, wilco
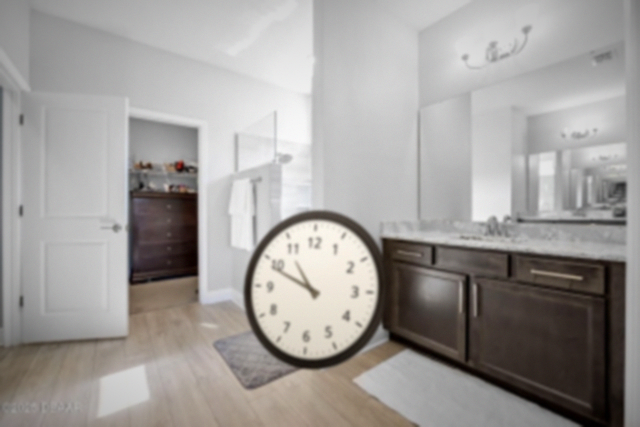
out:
10 h 49 min
